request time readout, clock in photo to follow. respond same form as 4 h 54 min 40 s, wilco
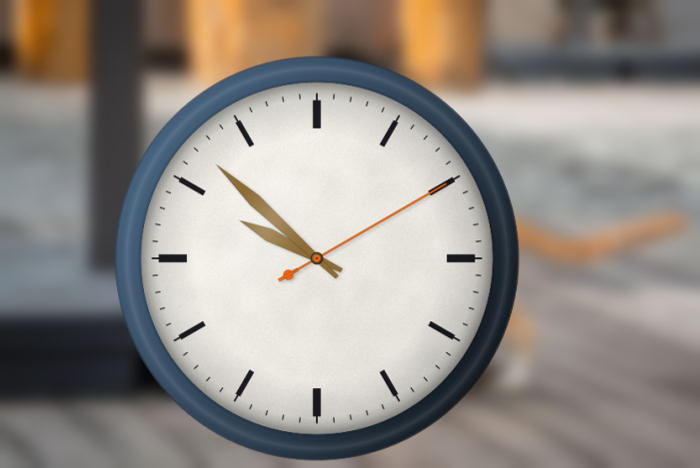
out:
9 h 52 min 10 s
